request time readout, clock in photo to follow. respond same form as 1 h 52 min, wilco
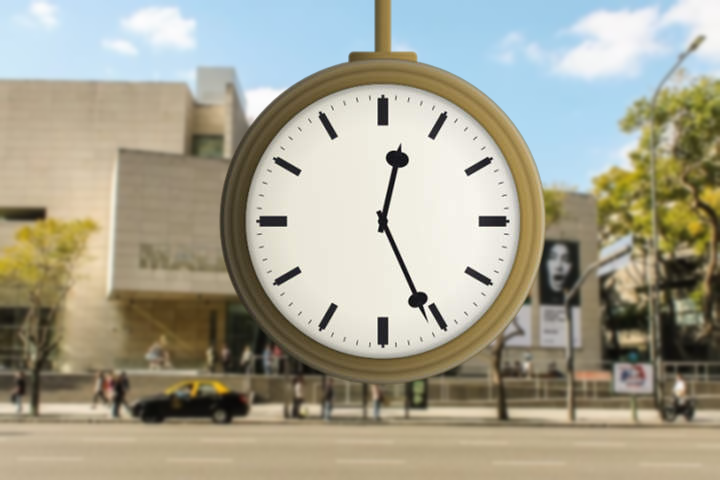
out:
12 h 26 min
